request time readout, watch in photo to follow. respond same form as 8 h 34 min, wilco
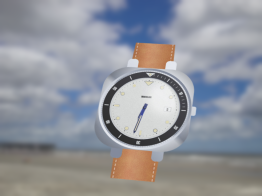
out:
6 h 32 min
